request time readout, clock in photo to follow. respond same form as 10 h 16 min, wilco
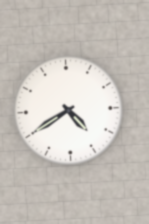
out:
4 h 40 min
